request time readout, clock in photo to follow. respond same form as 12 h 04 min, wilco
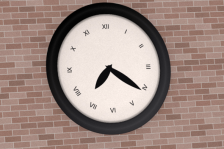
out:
7 h 21 min
